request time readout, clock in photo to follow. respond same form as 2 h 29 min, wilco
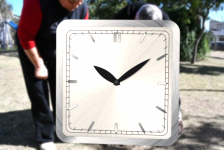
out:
10 h 09 min
